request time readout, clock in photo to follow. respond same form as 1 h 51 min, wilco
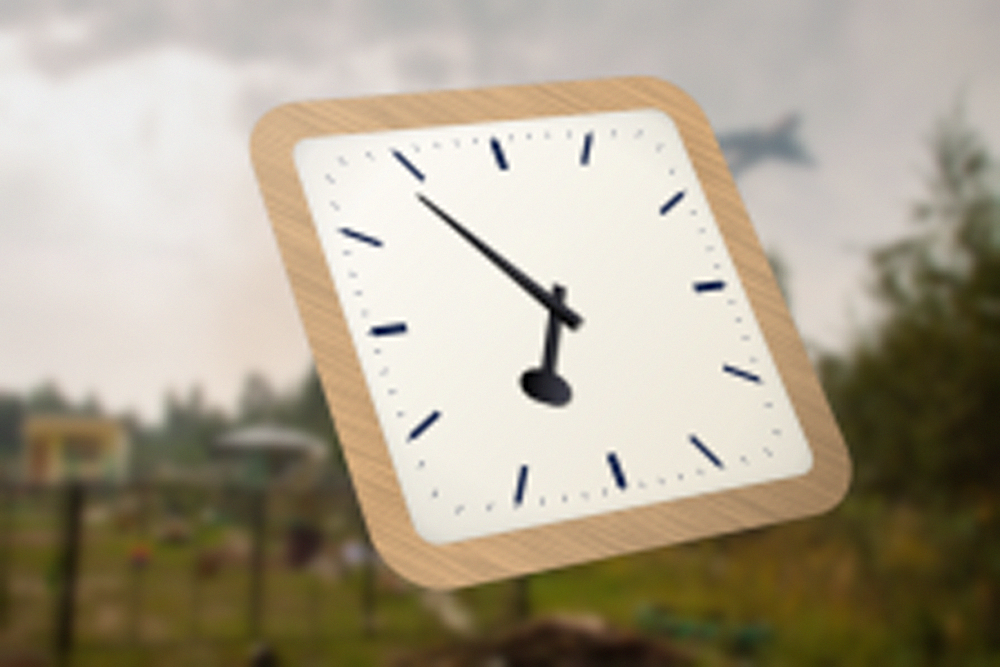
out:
6 h 54 min
